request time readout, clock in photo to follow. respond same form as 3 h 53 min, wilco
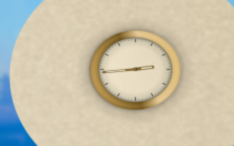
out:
2 h 44 min
